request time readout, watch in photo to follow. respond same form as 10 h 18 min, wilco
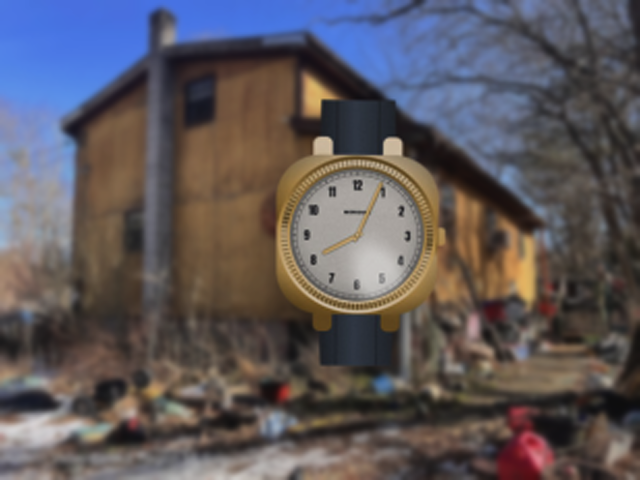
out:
8 h 04 min
